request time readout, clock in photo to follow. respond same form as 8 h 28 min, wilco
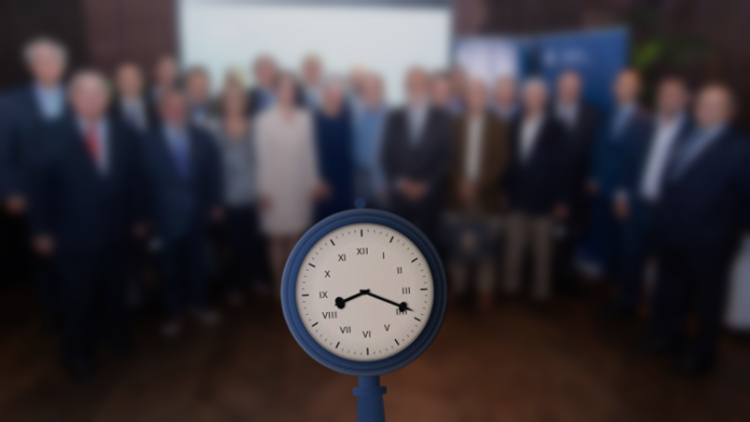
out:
8 h 19 min
